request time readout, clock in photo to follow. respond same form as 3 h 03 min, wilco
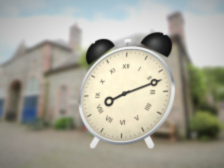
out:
8 h 12 min
